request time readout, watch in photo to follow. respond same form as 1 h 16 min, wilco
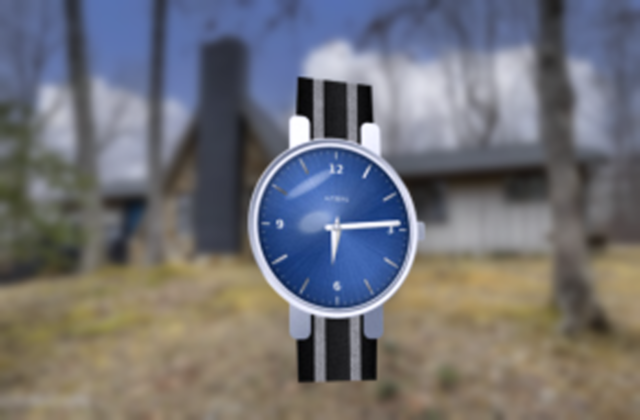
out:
6 h 14 min
